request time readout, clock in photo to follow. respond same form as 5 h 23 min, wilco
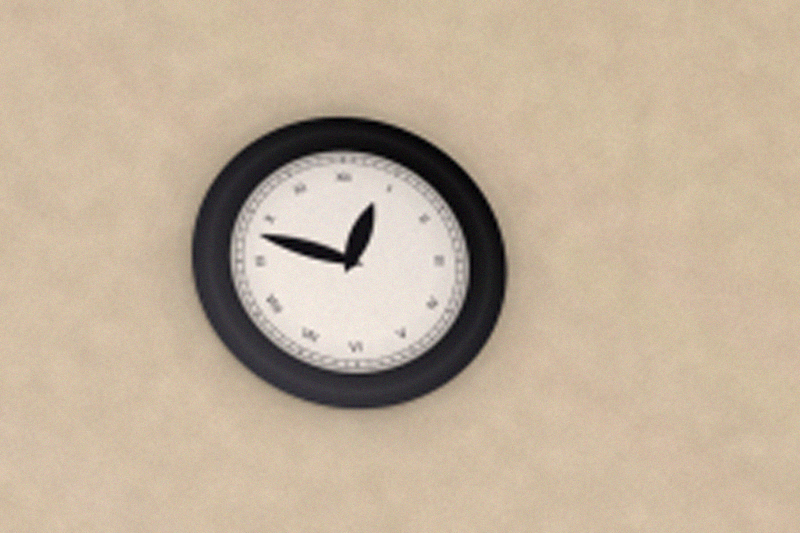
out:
12 h 48 min
